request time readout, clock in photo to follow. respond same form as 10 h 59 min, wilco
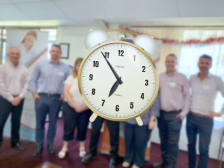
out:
6 h 54 min
